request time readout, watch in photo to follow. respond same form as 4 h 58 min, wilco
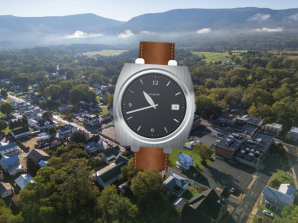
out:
10 h 42 min
